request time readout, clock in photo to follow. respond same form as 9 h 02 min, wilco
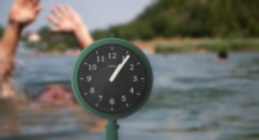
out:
1 h 06 min
